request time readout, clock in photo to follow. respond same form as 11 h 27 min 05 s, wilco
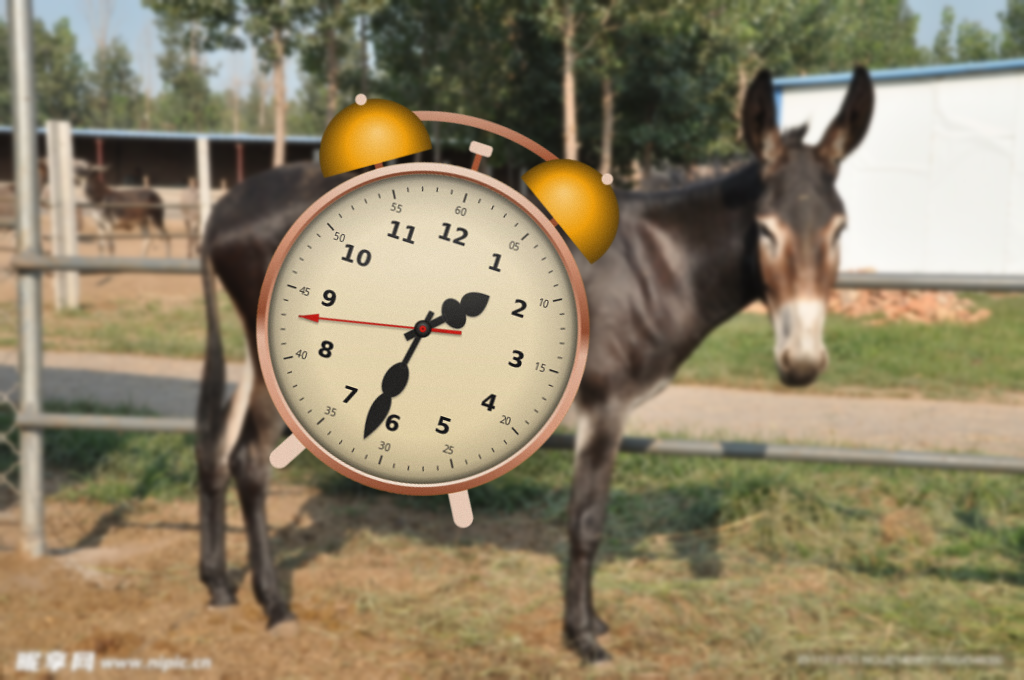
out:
1 h 31 min 43 s
